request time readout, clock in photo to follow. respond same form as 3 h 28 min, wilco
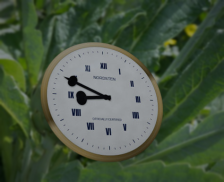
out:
8 h 49 min
